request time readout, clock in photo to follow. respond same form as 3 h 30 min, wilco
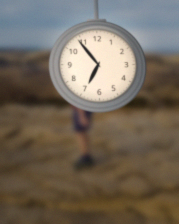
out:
6 h 54 min
